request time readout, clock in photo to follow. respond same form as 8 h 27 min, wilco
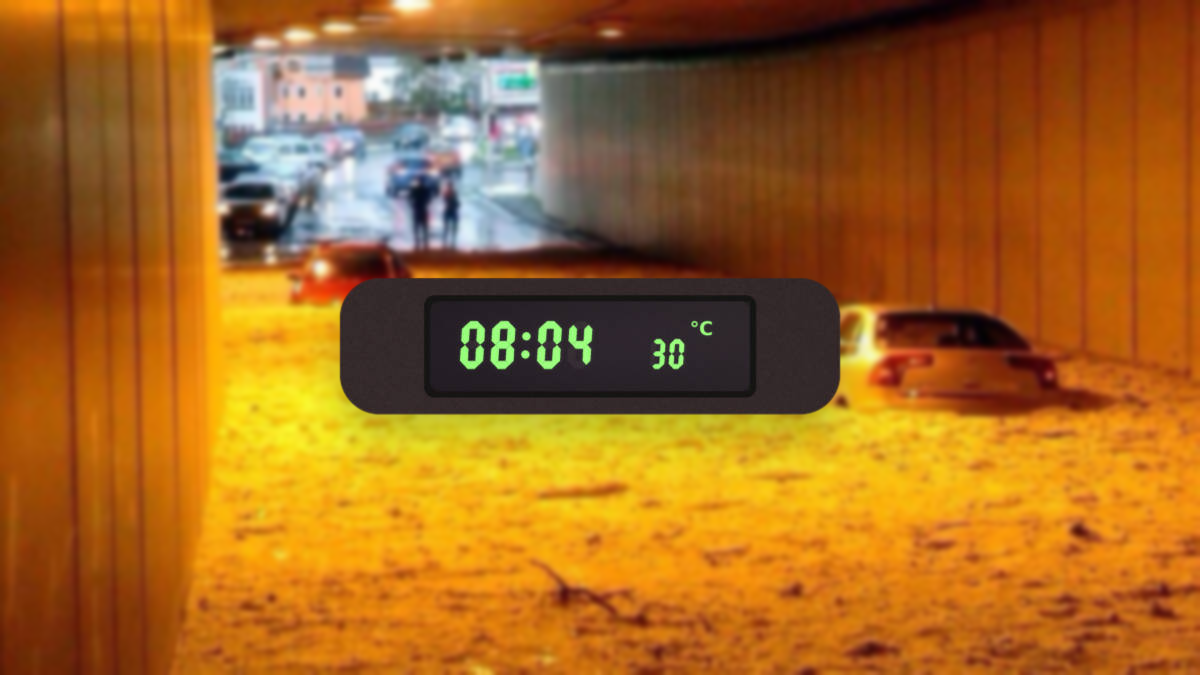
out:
8 h 04 min
